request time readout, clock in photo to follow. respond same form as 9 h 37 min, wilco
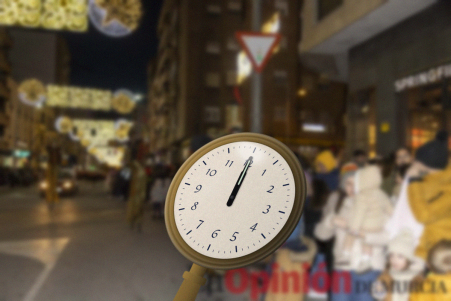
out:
12 h 00 min
